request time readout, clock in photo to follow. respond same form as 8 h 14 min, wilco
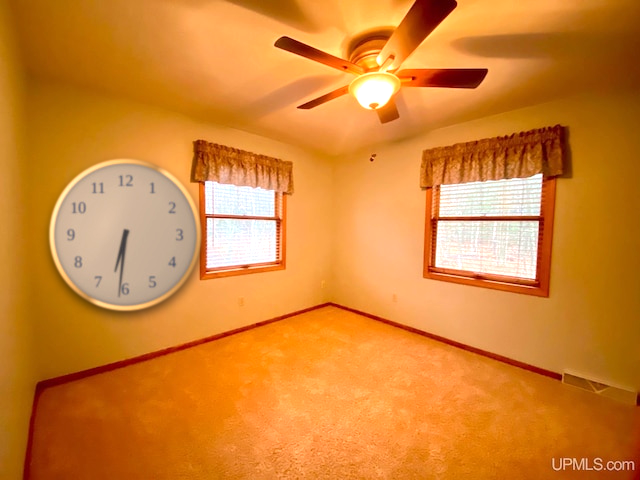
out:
6 h 31 min
